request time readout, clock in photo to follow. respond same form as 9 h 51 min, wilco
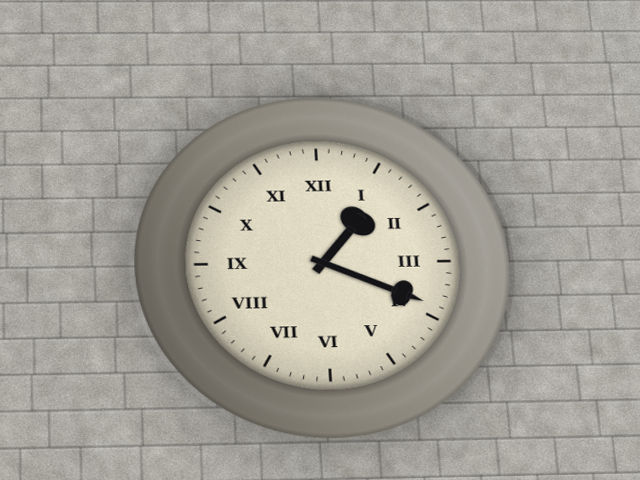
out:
1 h 19 min
